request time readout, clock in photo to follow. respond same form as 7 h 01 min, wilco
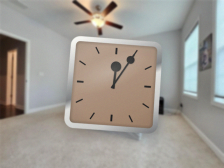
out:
12 h 05 min
